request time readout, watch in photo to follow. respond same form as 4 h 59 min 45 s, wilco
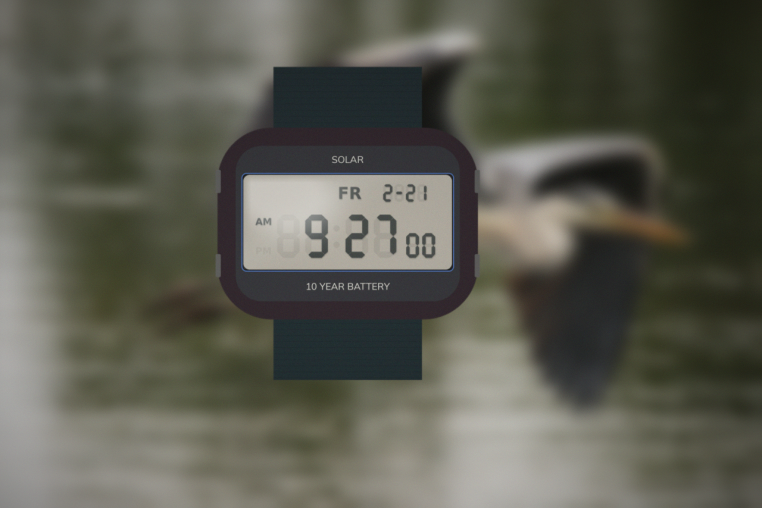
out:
9 h 27 min 00 s
